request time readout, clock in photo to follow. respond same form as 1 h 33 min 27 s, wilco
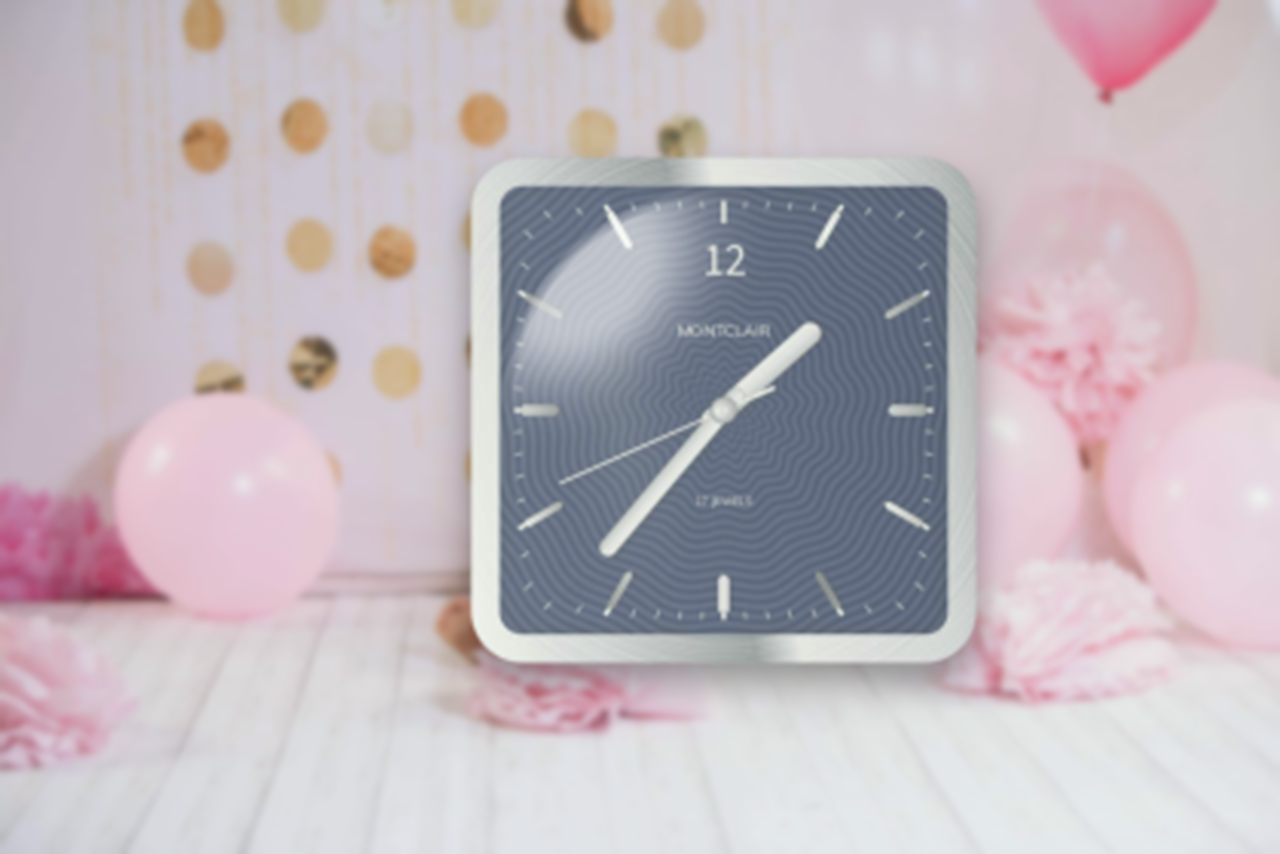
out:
1 h 36 min 41 s
